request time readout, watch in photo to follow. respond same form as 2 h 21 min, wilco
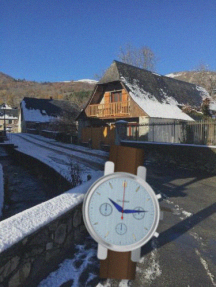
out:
10 h 14 min
